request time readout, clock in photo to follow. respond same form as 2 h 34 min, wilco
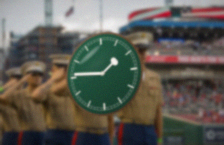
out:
1 h 46 min
